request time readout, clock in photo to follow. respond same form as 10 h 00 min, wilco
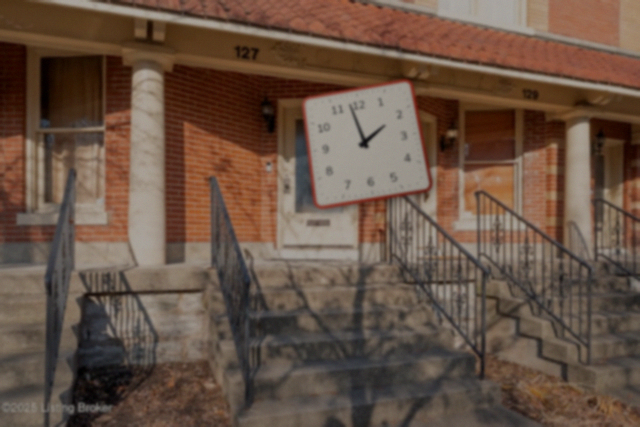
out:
1 h 58 min
